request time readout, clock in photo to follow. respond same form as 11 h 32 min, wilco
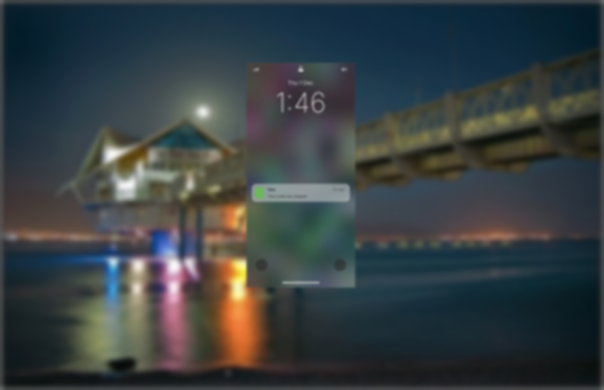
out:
1 h 46 min
